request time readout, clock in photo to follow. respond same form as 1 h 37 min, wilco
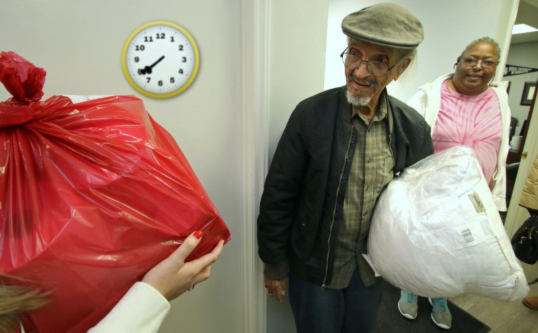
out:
7 h 39 min
